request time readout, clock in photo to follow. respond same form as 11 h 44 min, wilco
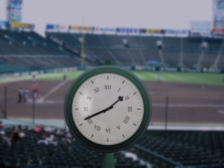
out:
1 h 41 min
